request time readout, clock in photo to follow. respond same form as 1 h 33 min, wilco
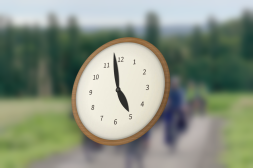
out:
4 h 58 min
